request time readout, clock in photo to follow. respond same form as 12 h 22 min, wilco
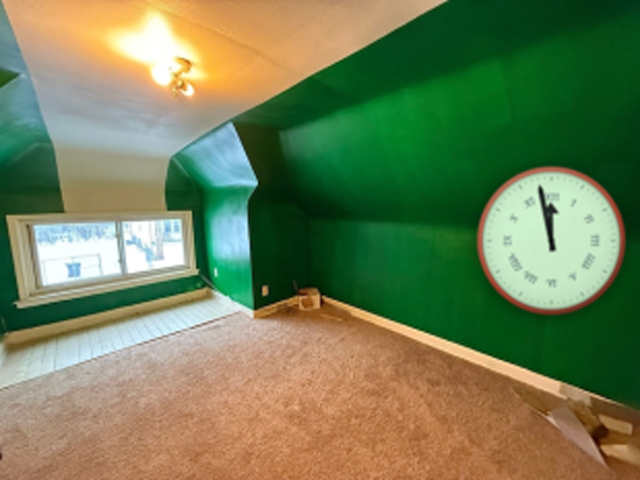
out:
11 h 58 min
